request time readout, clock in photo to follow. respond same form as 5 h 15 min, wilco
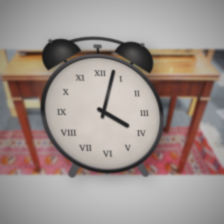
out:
4 h 03 min
